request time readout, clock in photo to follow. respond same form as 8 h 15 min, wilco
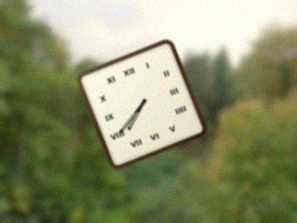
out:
7 h 40 min
